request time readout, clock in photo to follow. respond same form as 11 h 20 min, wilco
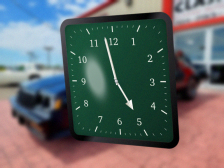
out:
4 h 58 min
